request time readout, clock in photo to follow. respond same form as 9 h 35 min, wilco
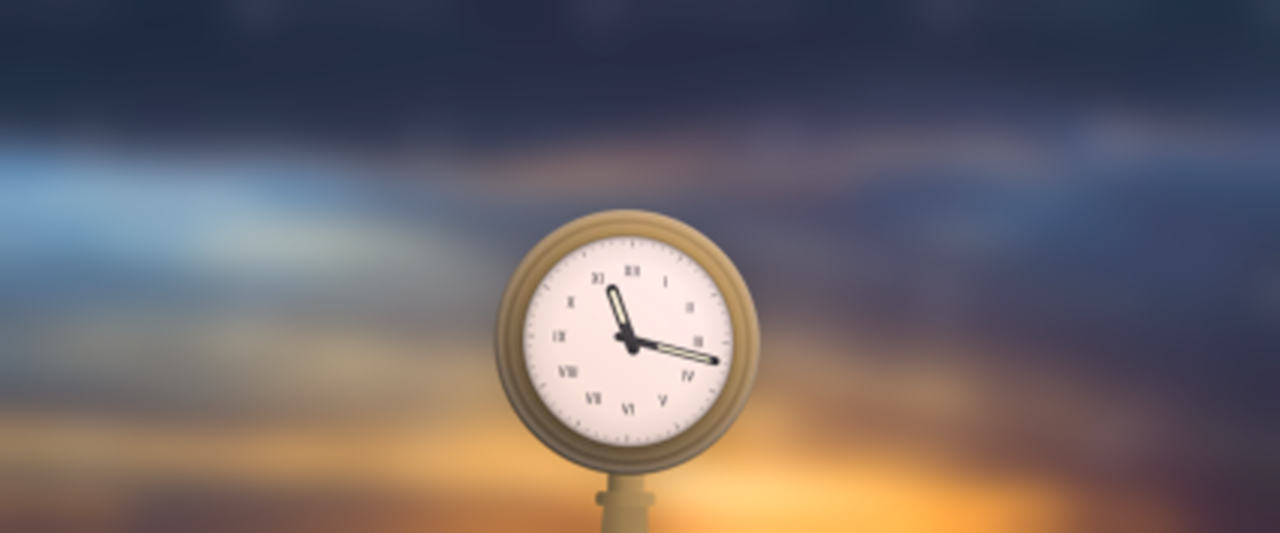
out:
11 h 17 min
